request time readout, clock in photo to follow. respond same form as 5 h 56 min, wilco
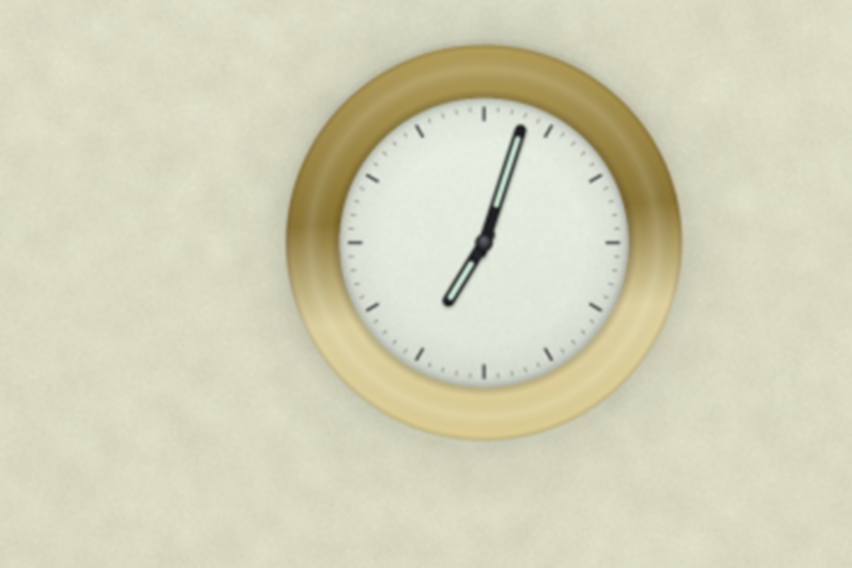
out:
7 h 03 min
